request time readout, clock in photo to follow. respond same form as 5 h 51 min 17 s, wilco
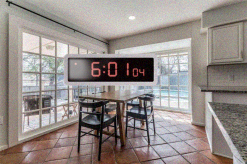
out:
6 h 01 min 04 s
